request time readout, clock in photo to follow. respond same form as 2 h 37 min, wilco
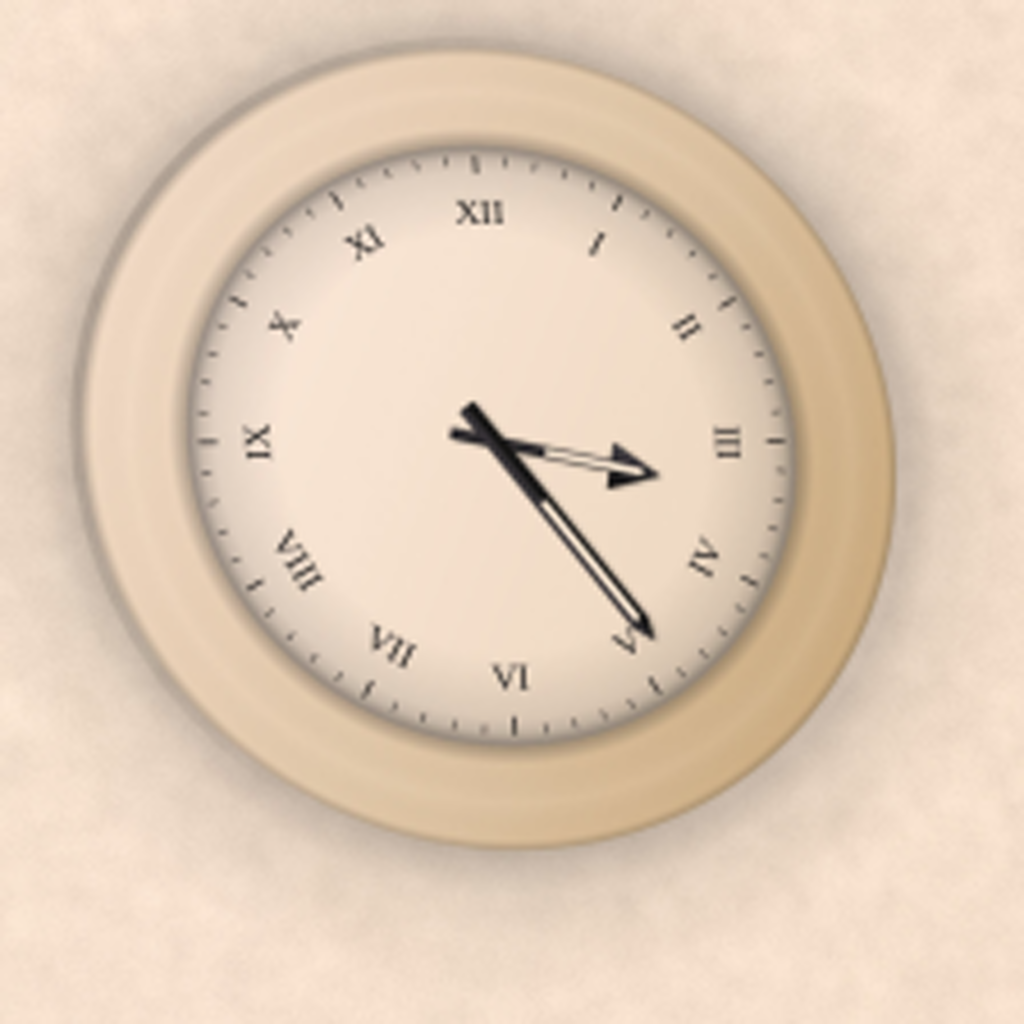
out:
3 h 24 min
